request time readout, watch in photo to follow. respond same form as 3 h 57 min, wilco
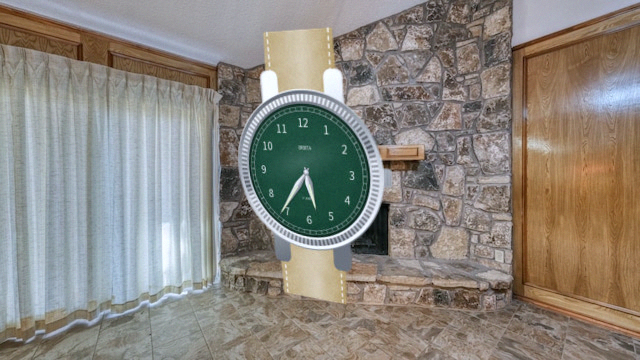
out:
5 h 36 min
